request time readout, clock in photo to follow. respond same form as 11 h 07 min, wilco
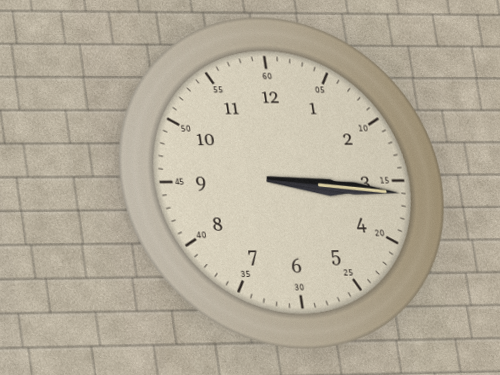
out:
3 h 16 min
